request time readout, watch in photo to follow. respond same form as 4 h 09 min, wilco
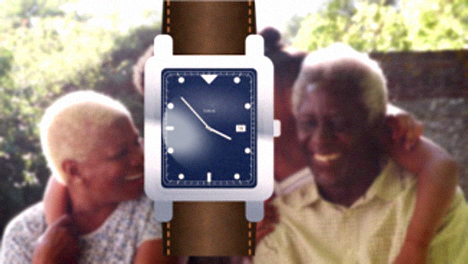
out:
3 h 53 min
